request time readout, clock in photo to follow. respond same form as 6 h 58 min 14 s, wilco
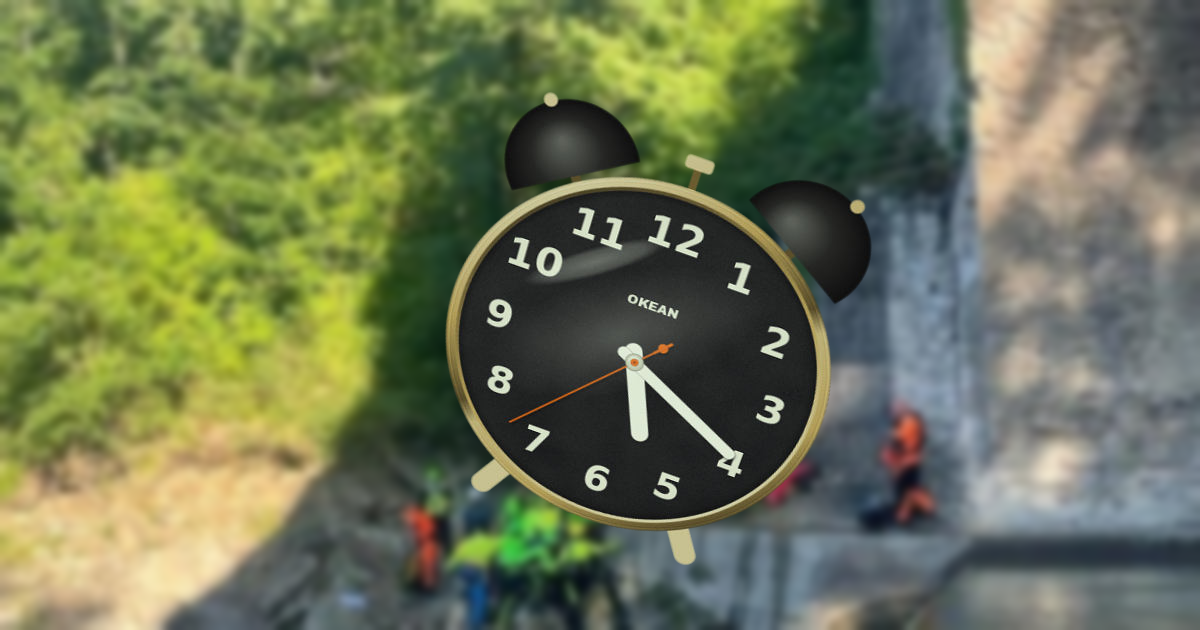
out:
5 h 19 min 37 s
